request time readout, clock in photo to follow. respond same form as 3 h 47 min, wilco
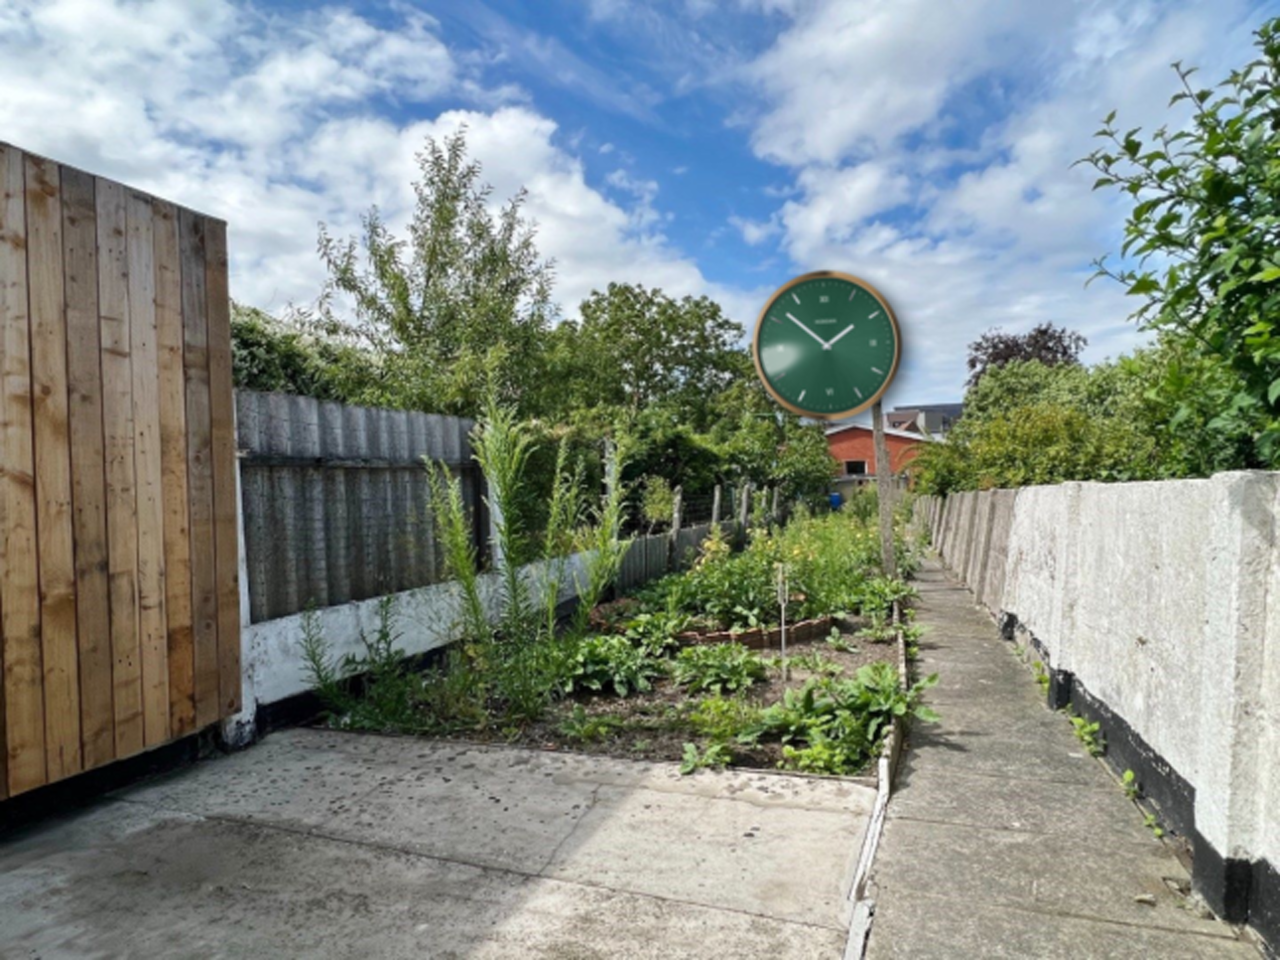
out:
1 h 52 min
